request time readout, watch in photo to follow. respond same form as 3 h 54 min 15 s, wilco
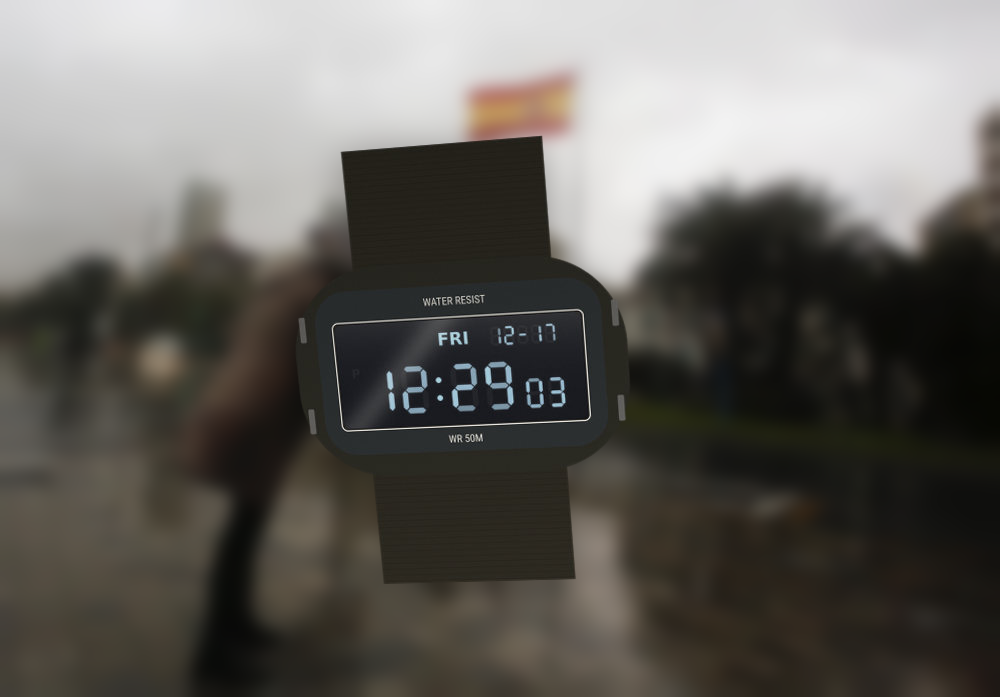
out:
12 h 29 min 03 s
